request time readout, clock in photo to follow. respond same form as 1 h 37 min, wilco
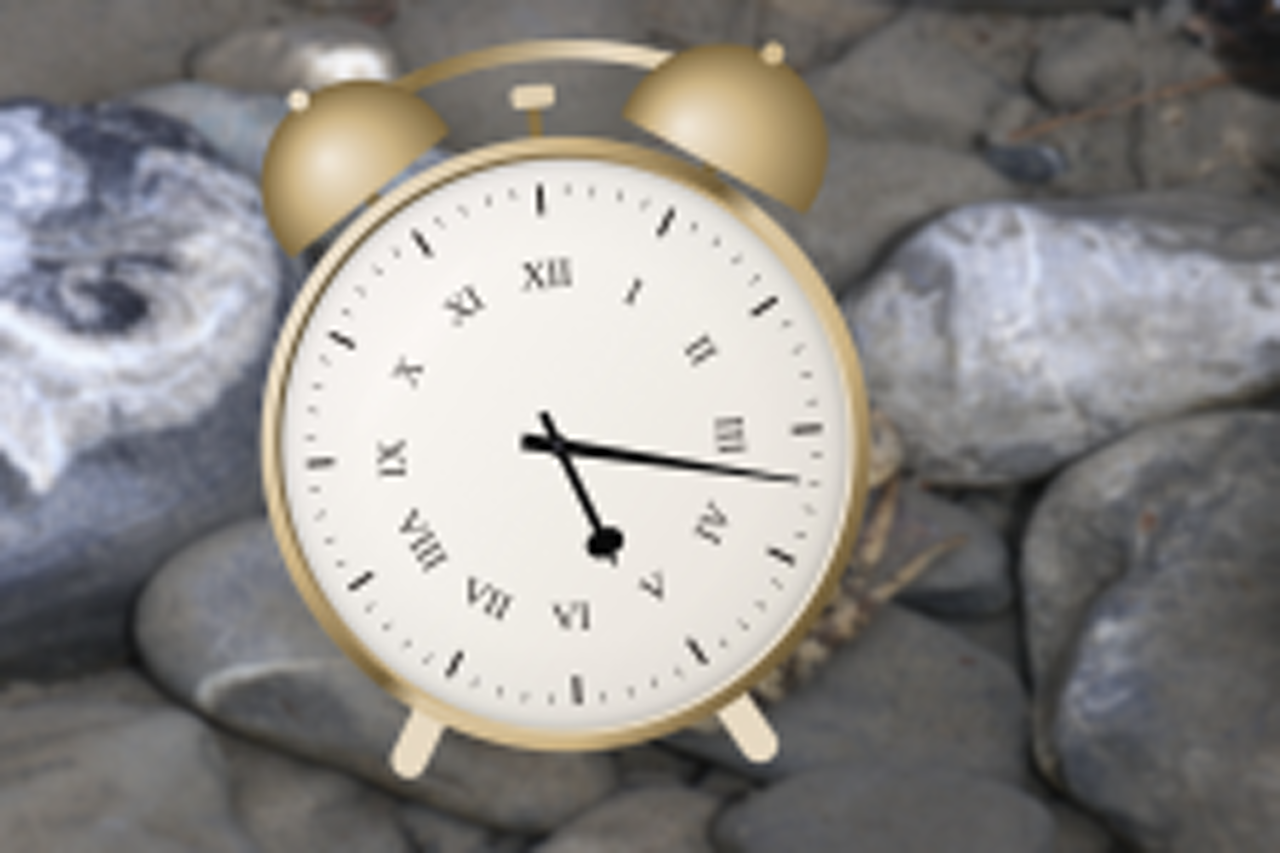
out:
5 h 17 min
